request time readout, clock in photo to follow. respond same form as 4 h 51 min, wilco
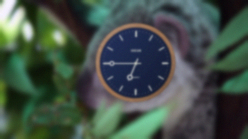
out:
6 h 45 min
